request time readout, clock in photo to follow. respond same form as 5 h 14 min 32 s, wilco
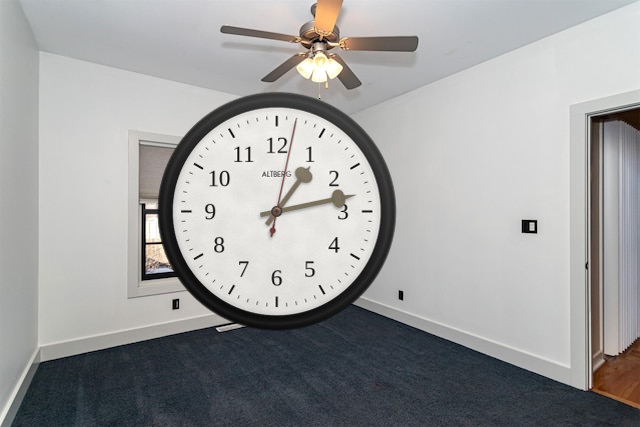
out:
1 h 13 min 02 s
